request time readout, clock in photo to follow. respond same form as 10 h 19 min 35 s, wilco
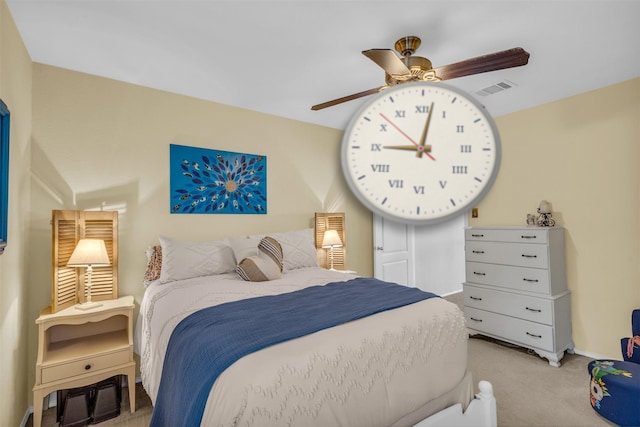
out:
9 h 01 min 52 s
